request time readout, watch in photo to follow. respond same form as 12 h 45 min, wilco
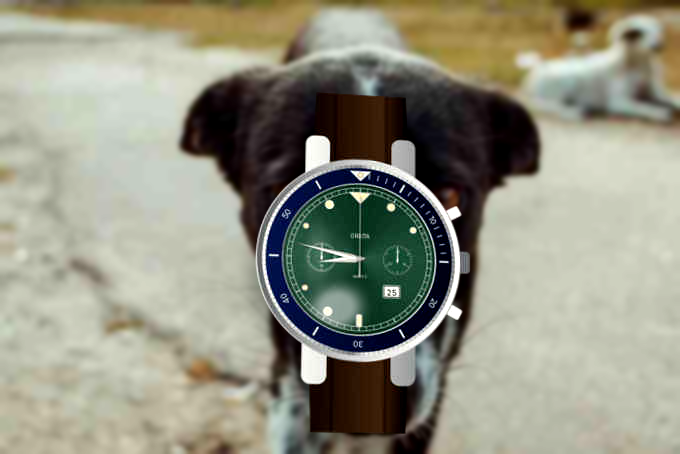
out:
8 h 47 min
